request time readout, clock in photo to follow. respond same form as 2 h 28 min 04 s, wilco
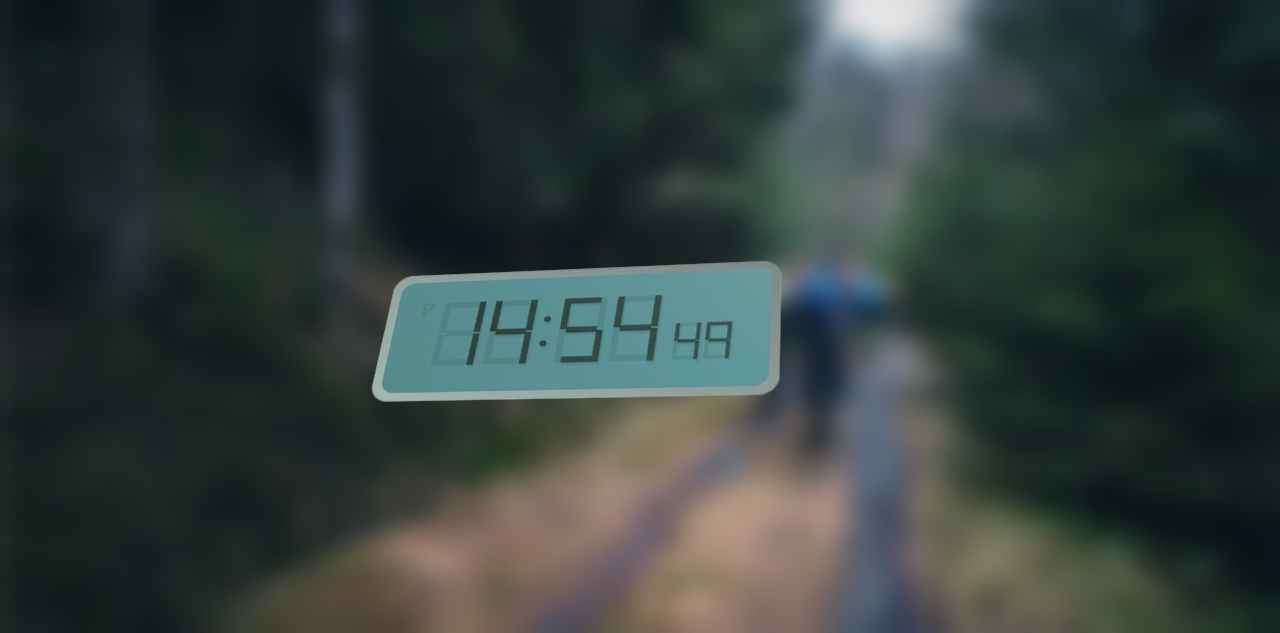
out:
14 h 54 min 49 s
